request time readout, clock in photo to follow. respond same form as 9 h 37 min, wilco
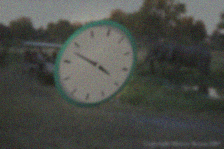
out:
3 h 48 min
